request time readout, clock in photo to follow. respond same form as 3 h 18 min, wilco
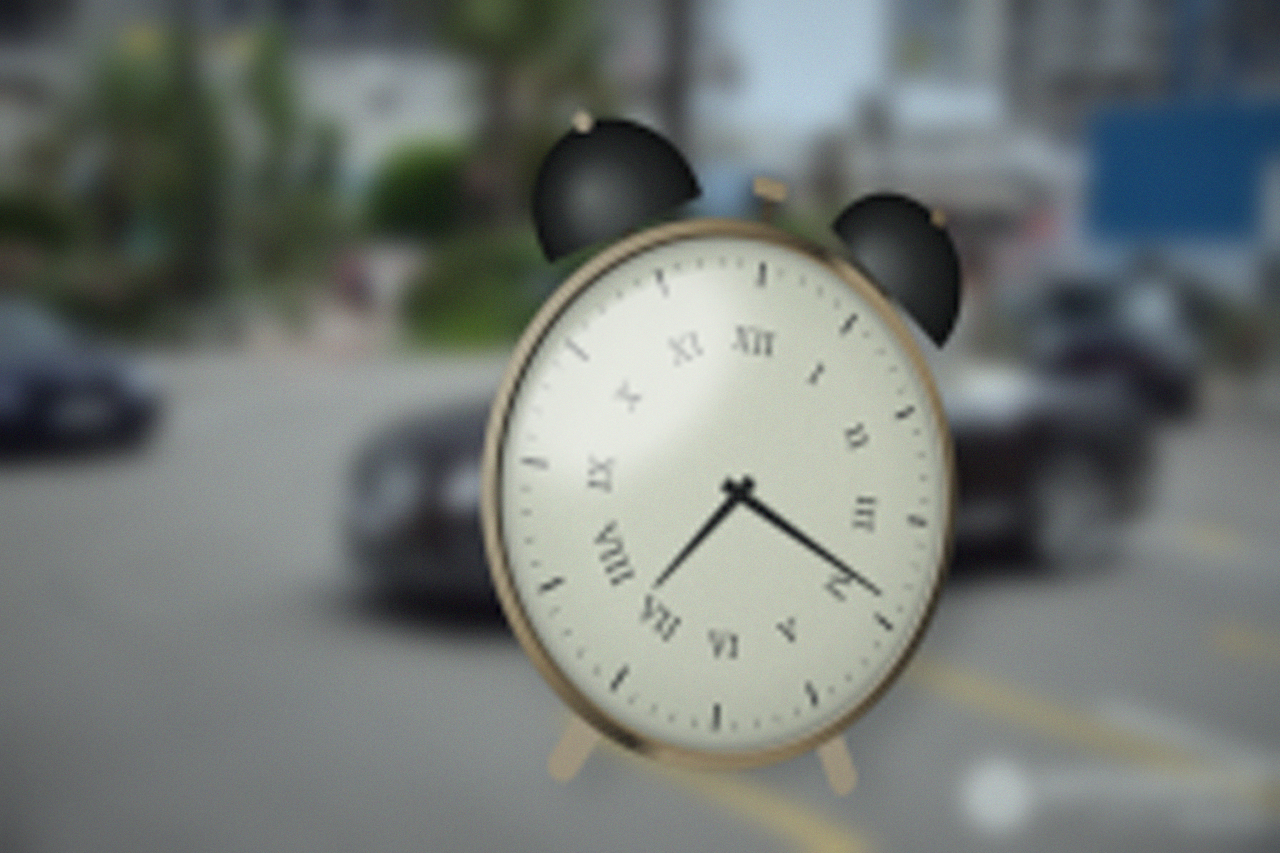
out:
7 h 19 min
